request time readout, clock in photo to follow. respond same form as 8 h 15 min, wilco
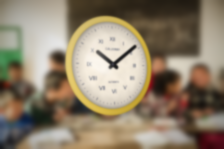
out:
10 h 09 min
